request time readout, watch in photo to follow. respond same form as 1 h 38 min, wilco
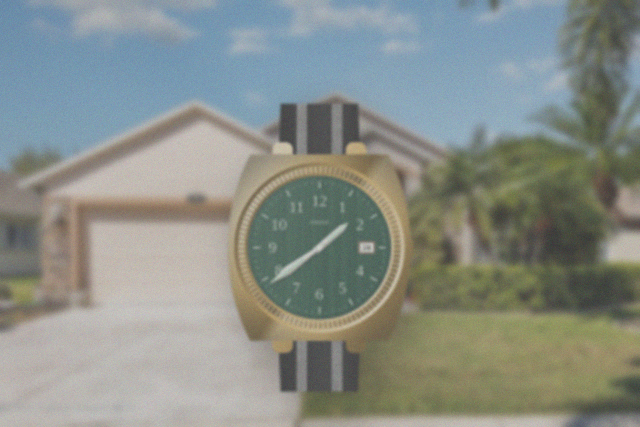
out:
1 h 39 min
